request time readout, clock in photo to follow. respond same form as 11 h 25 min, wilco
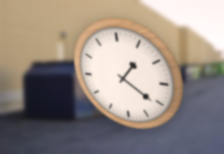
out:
1 h 21 min
